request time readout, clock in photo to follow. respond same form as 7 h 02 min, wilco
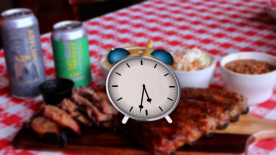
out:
5 h 32 min
